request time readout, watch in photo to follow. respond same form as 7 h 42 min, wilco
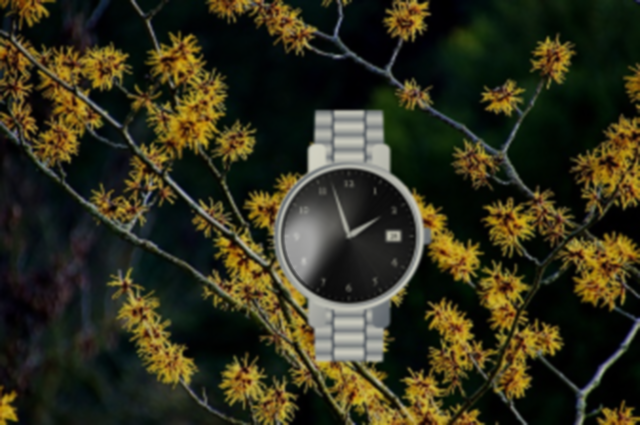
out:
1 h 57 min
